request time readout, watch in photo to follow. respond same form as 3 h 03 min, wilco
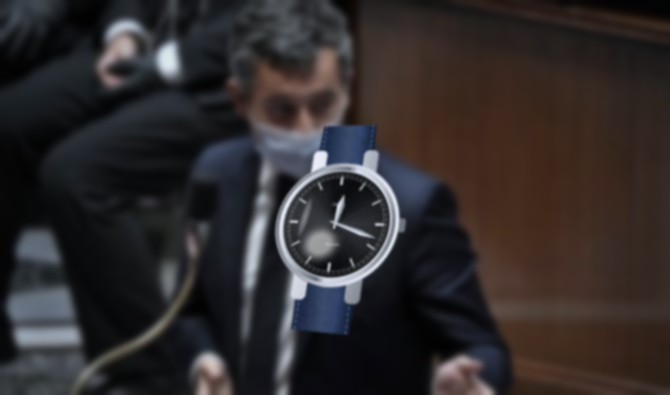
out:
12 h 18 min
